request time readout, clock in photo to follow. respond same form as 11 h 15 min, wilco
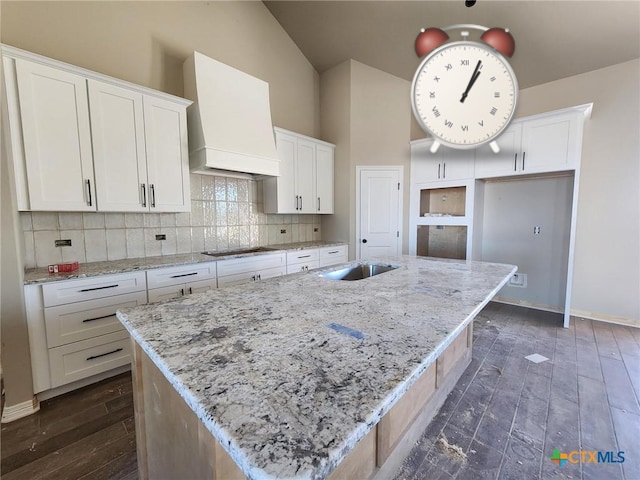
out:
1 h 04 min
